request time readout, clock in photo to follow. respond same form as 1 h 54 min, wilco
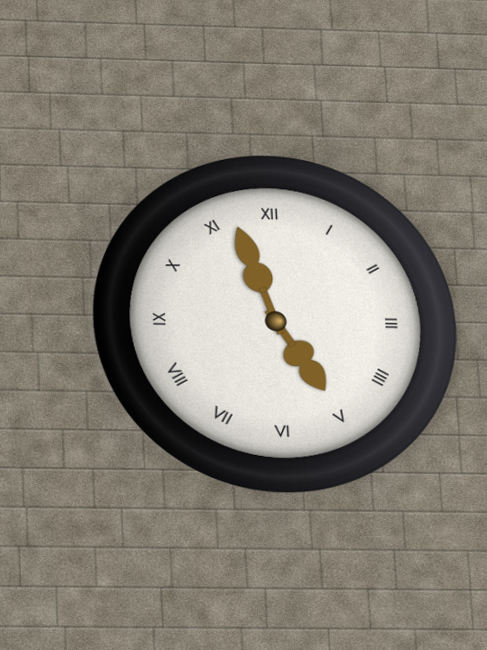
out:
4 h 57 min
